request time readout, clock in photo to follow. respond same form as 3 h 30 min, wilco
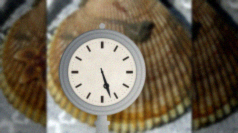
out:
5 h 27 min
